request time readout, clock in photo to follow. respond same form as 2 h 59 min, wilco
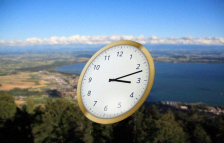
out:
3 h 12 min
